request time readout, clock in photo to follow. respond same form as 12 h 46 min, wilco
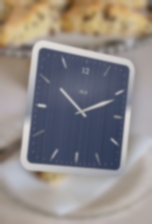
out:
10 h 11 min
